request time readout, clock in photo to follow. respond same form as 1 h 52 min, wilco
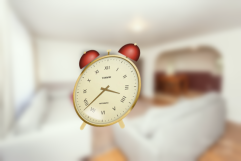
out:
3 h 38 min
